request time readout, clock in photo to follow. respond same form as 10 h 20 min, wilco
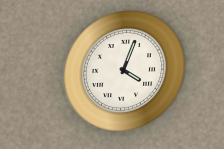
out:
4 h 03 min
